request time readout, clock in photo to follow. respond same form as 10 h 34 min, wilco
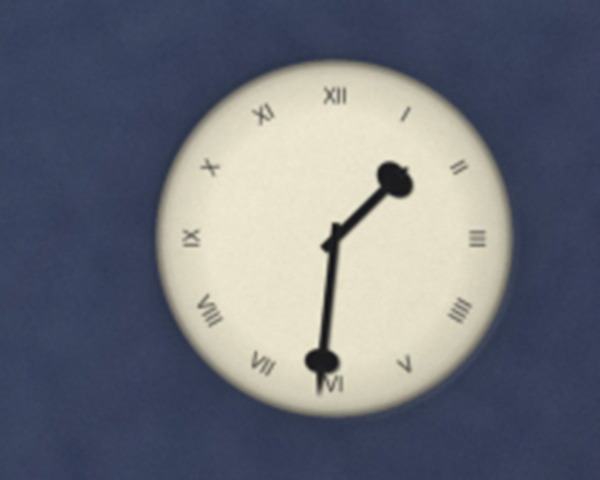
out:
1 h 31 min
